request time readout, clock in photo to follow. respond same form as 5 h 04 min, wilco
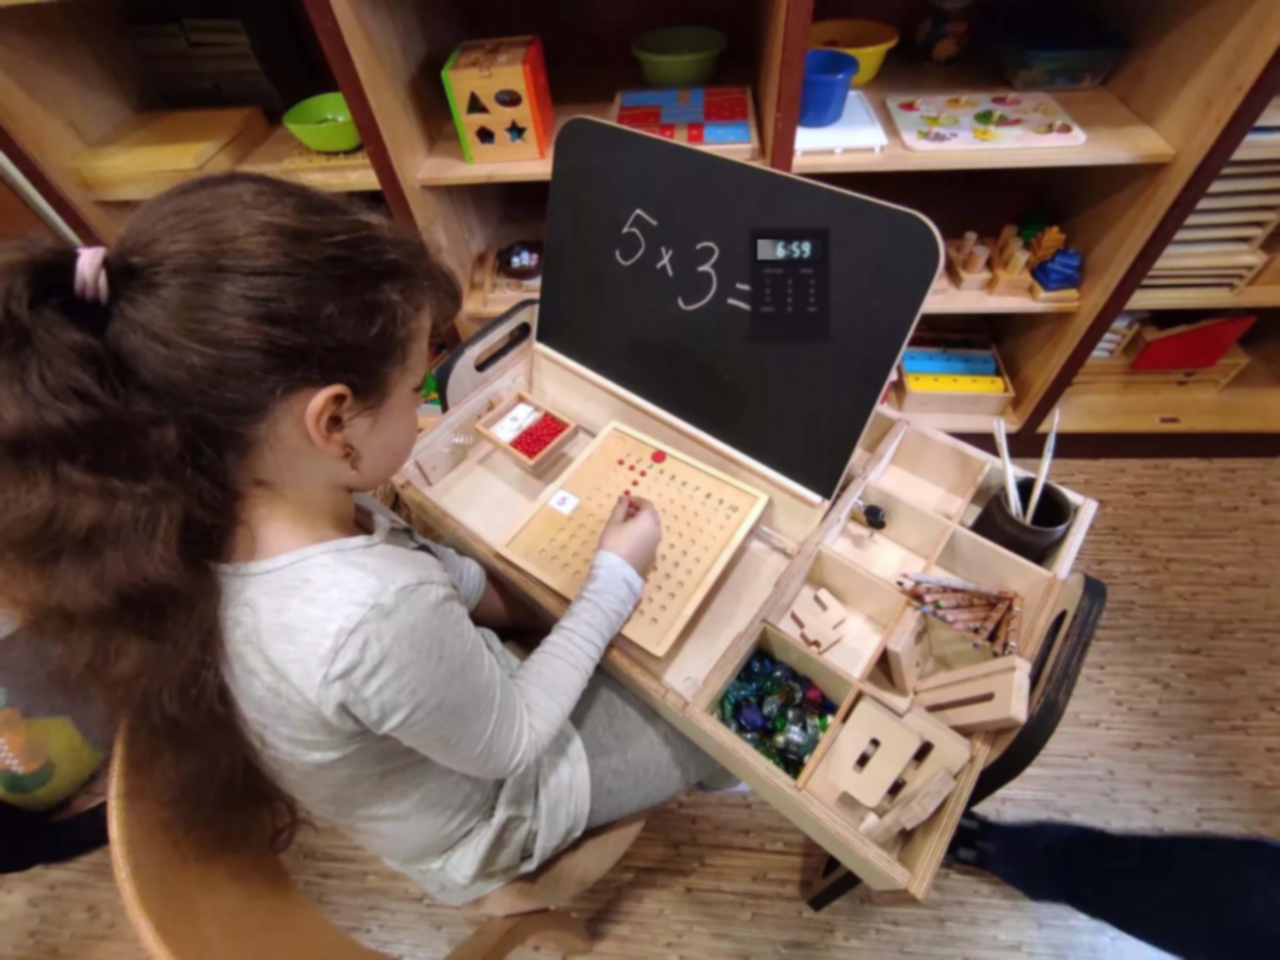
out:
6 h 59 min
